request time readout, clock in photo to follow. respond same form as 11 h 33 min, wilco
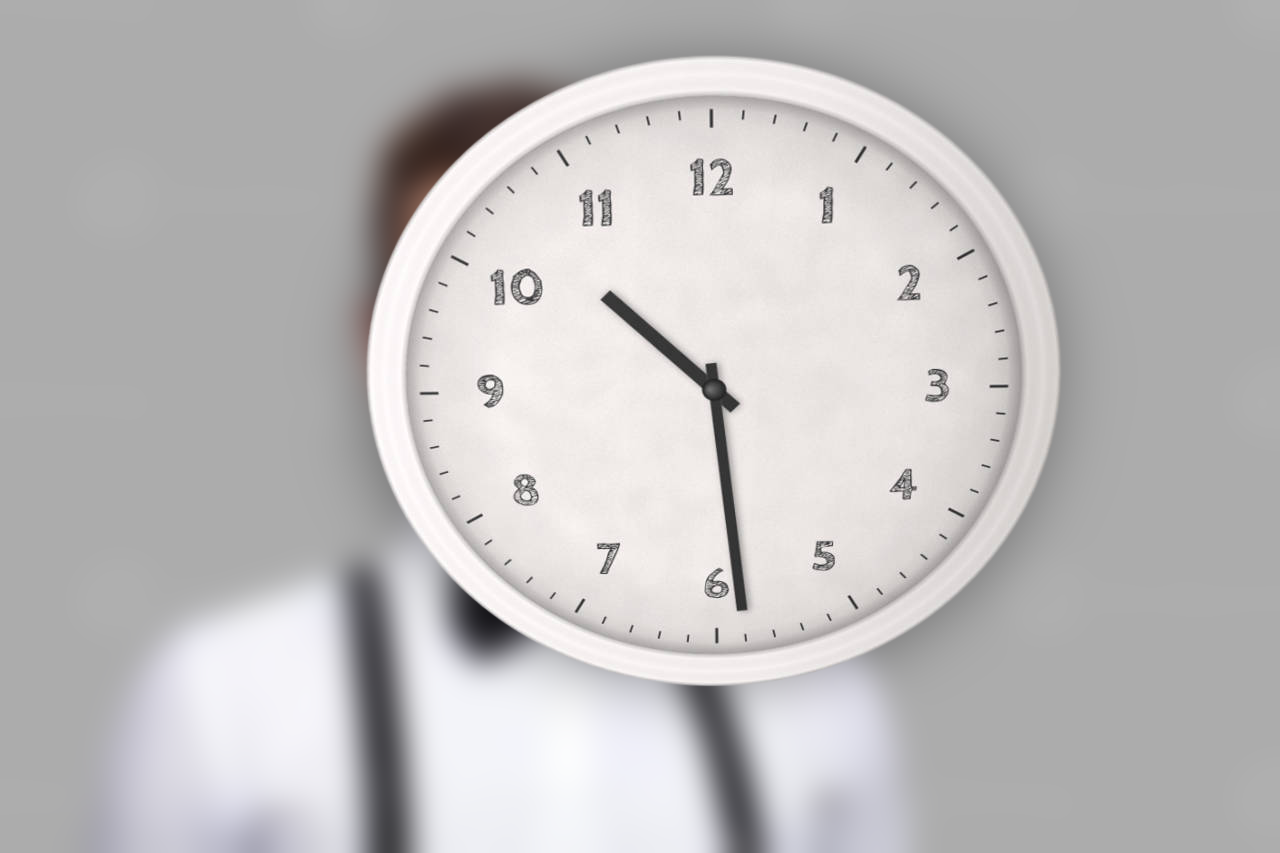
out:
10 h 29 min
